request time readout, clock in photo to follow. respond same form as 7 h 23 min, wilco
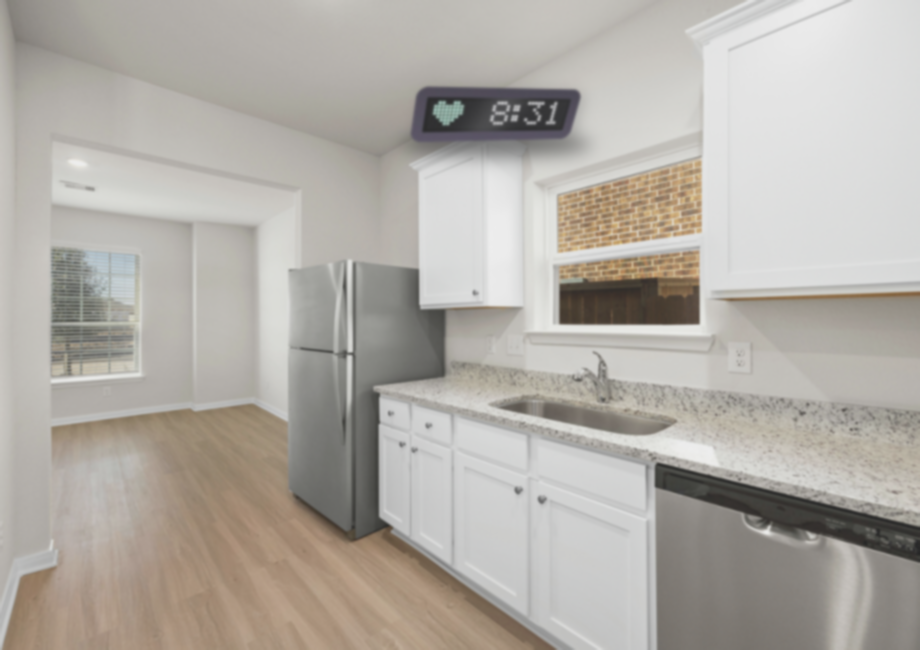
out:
8 h 31 min
